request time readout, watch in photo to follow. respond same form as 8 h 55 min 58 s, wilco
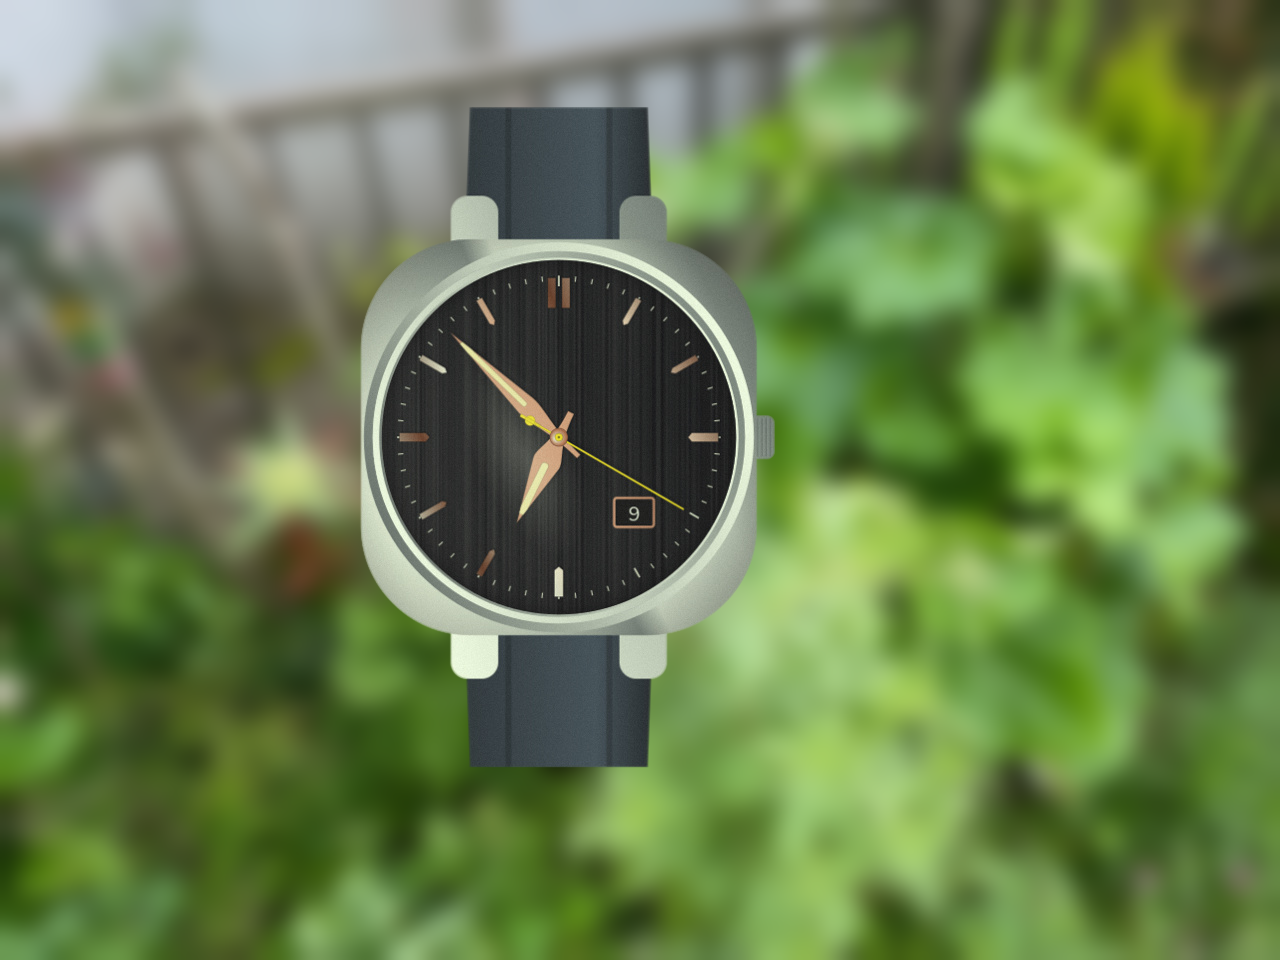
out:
6 h 52 min 20 s
